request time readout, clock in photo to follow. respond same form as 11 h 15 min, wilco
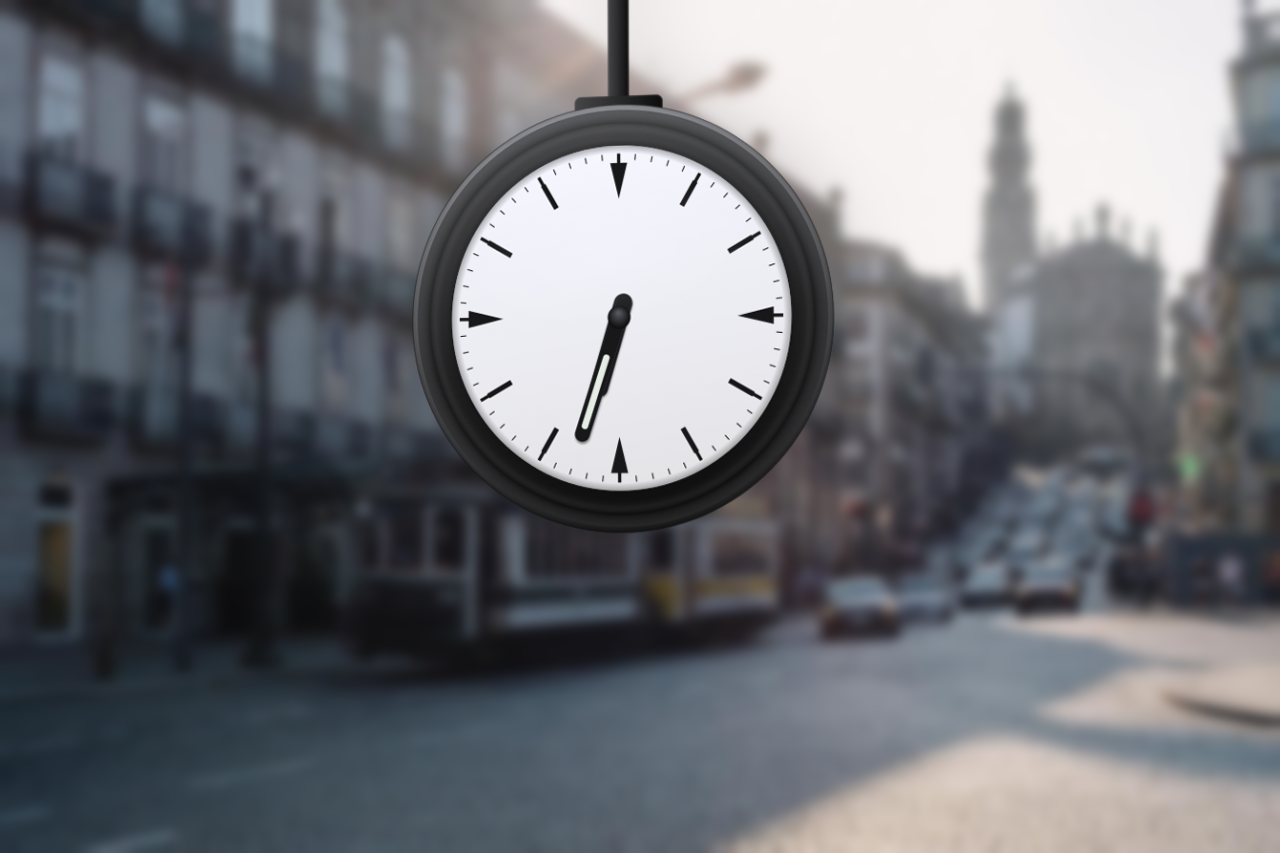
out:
6 h 33 min
